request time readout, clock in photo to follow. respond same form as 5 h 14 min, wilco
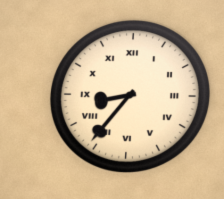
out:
8 h 36 min
